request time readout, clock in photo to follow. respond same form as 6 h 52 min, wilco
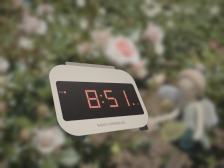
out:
8 h 51 min
